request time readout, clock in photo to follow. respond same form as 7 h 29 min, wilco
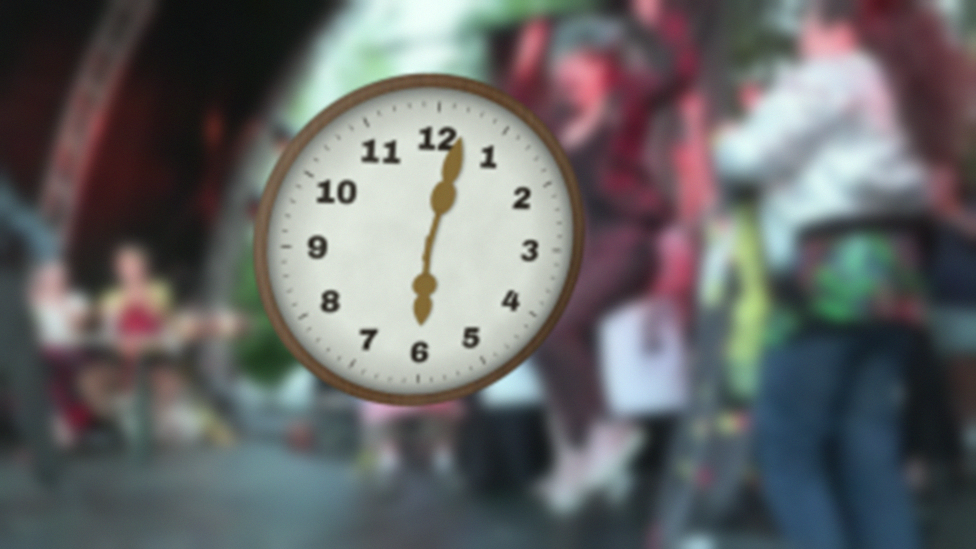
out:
6 h 02 min
